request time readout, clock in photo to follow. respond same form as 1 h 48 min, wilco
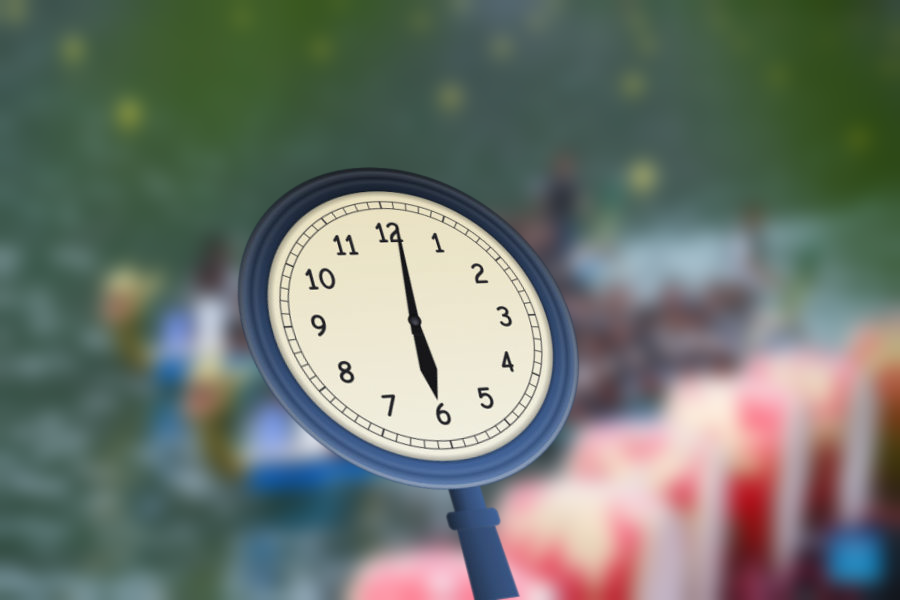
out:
6 h 01 min
